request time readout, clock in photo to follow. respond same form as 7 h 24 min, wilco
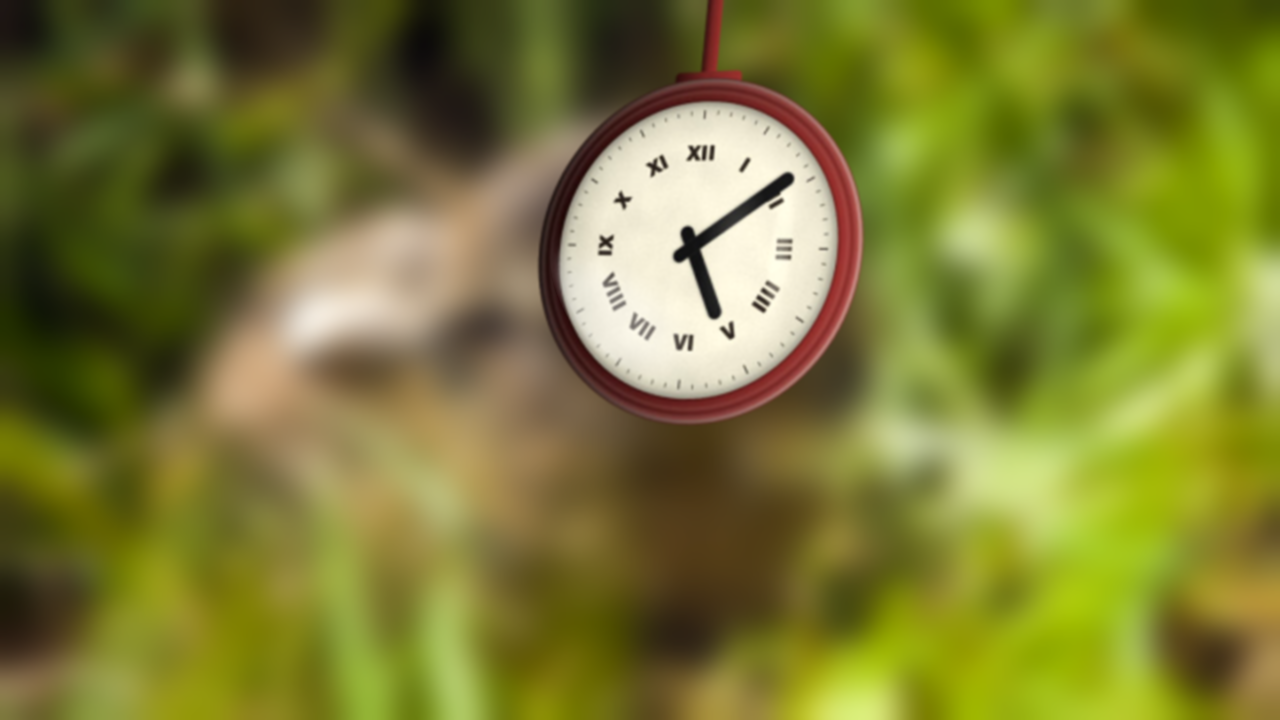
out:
5 h 09 min
